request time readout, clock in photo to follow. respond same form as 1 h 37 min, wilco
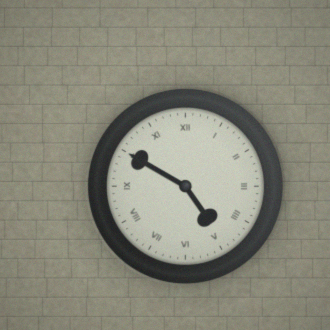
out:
4 h 50 min
